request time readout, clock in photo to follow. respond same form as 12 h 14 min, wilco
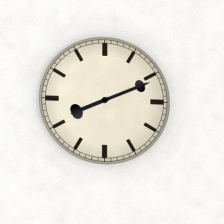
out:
8 h 11 min
